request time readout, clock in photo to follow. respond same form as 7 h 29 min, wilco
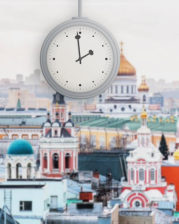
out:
1 h 59 min
